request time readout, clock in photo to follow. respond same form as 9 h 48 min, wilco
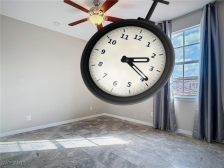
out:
2 h 19 min
